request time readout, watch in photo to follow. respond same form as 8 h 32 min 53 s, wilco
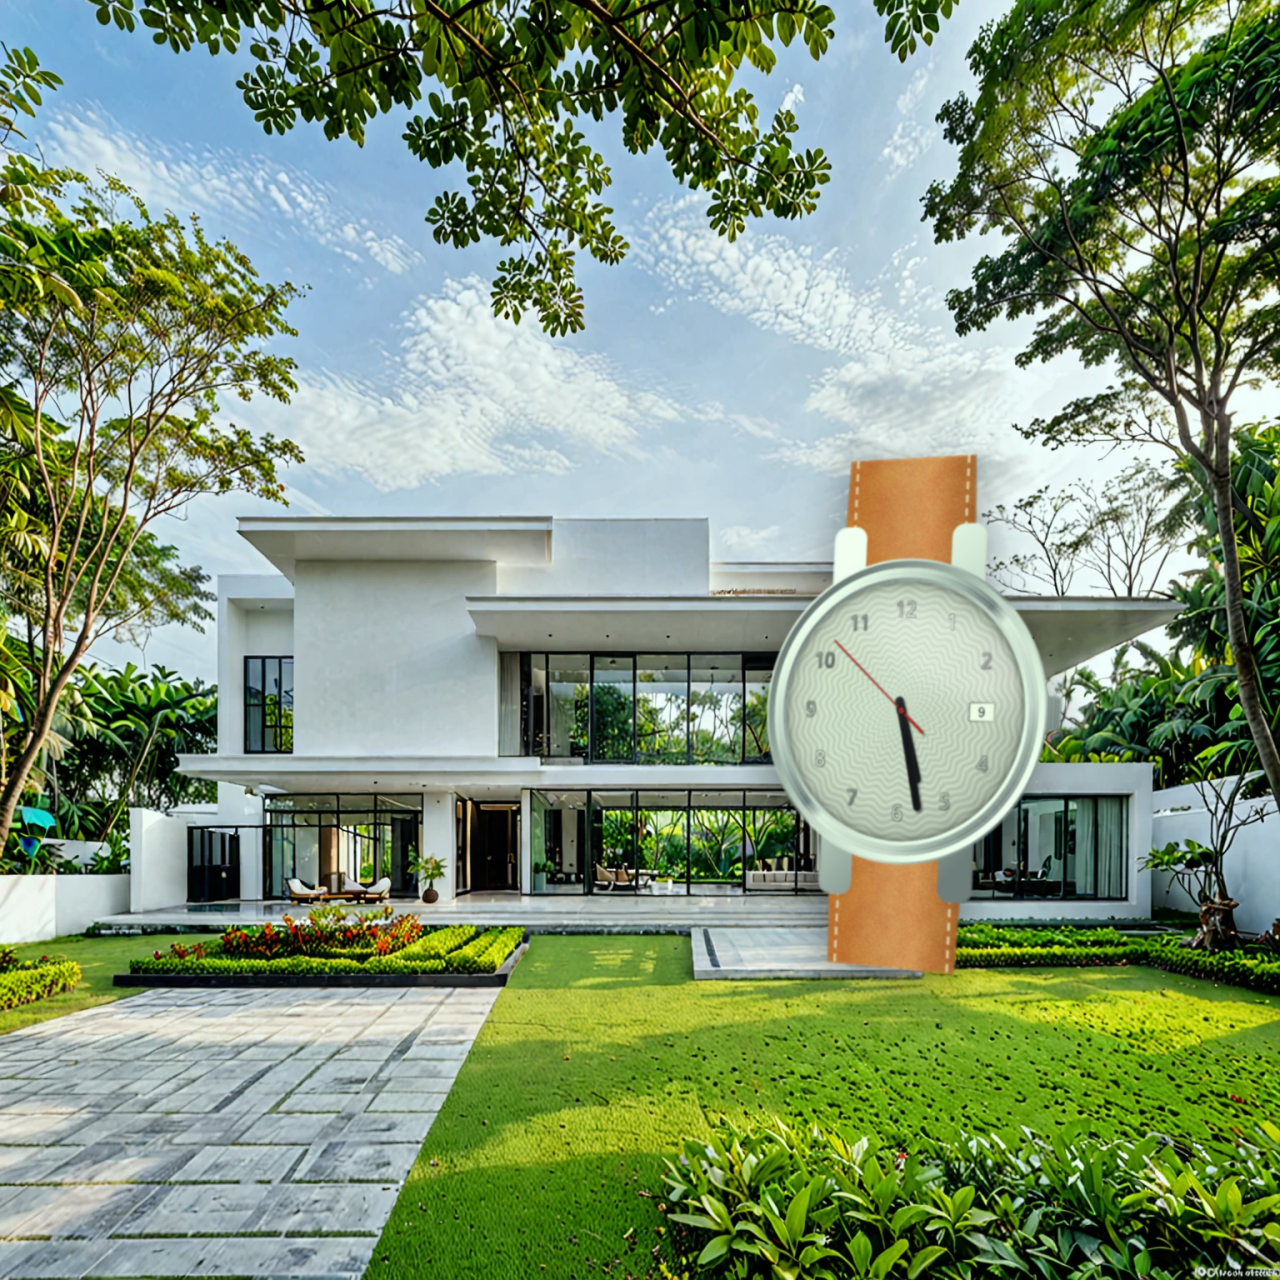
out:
5 h 27 min 52 s
